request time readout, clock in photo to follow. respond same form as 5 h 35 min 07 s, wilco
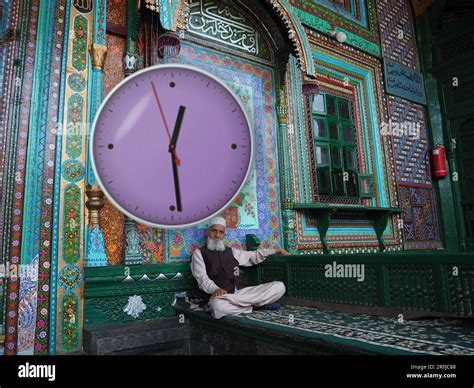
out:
12 h 28 min 57 s
